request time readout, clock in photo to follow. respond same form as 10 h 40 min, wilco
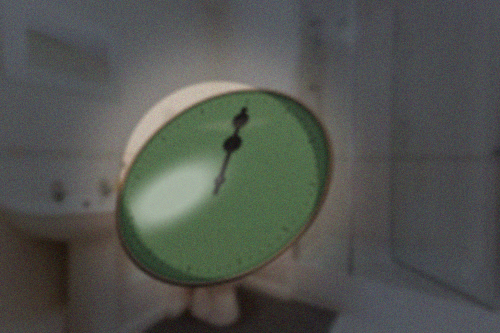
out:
12 h 00 min
